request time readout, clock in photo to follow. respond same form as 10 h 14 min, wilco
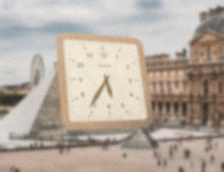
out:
5 h 36 min
